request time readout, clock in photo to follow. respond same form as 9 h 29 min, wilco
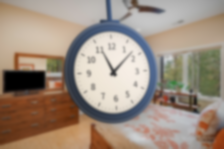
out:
11 h 08 min
